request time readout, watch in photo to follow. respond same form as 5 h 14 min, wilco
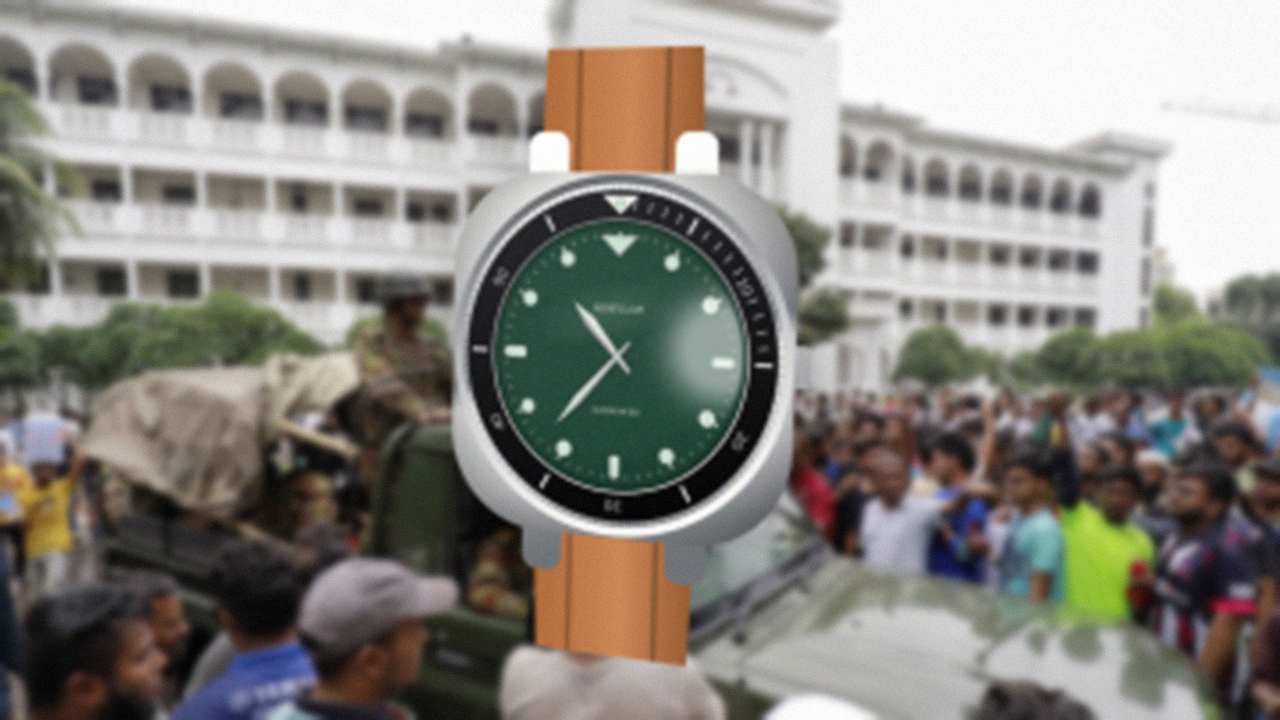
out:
10 h 37 min
